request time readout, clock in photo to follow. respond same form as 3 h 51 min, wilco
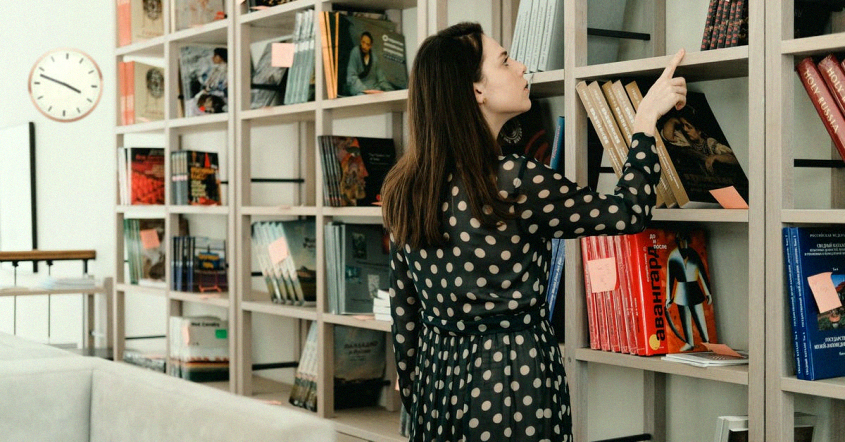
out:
3 h 48 min
